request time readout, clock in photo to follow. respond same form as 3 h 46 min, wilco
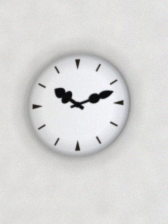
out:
10 h 12 min
